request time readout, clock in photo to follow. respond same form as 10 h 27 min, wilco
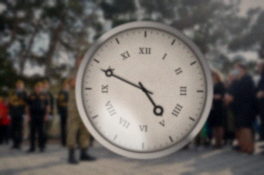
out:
4 h 49 min
